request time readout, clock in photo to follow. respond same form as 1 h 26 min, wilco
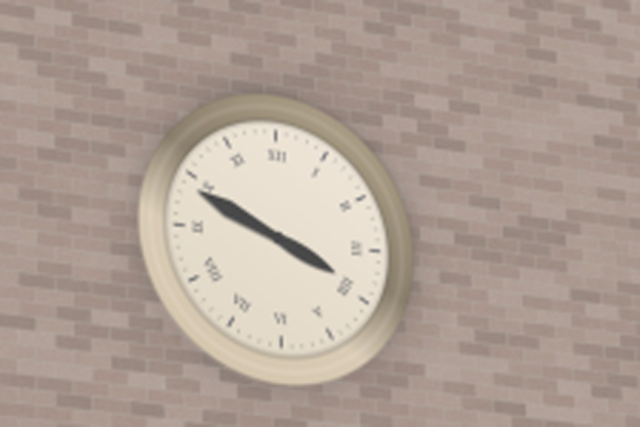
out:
3 h 49 min
